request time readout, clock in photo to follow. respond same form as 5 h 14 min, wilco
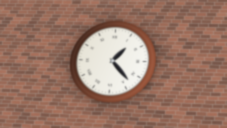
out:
1 h 23 min
